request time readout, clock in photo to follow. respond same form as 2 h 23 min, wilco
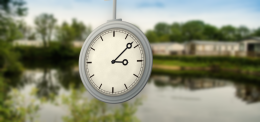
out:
3 h 08 min
